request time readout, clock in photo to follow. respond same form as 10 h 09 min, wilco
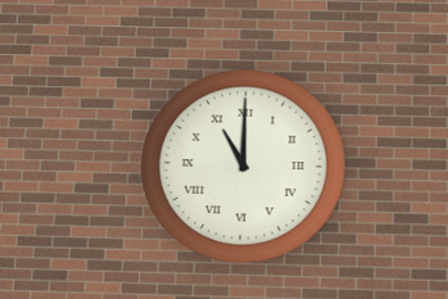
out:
11 h 00 min
